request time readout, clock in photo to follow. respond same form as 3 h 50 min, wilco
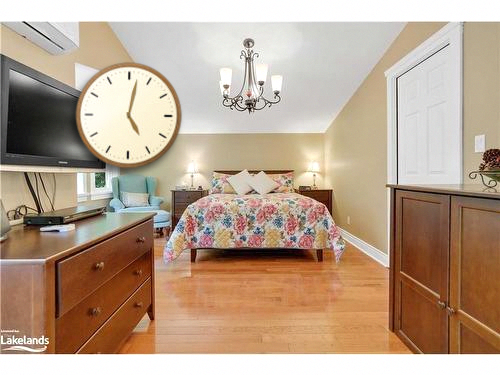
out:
5 h 02 min
